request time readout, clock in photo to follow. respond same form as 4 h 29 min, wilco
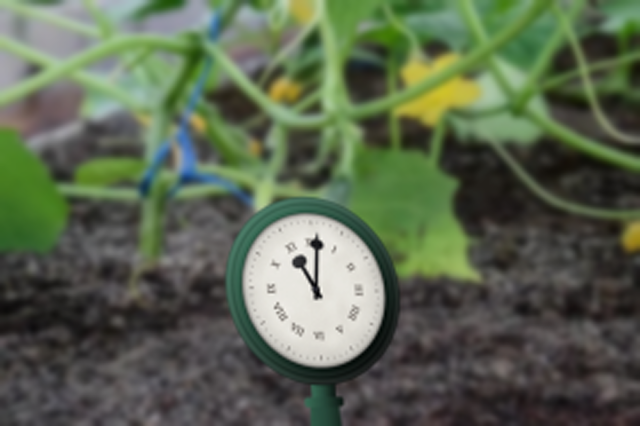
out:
11 h 01 min
